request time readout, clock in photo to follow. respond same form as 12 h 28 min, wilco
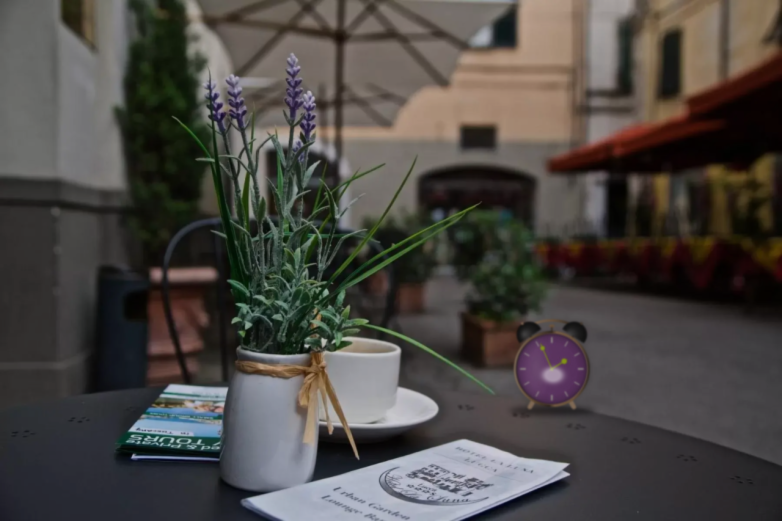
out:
1 h 56 min
